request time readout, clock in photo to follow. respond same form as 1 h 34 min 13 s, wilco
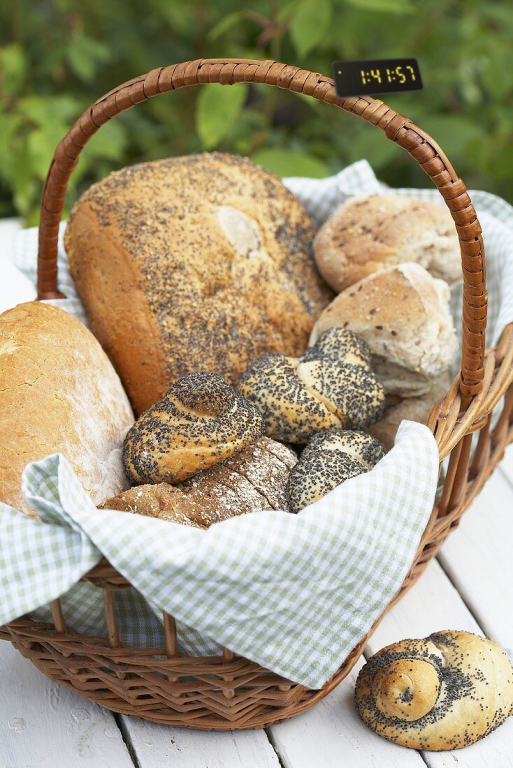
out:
1 h 41 min 57 s
